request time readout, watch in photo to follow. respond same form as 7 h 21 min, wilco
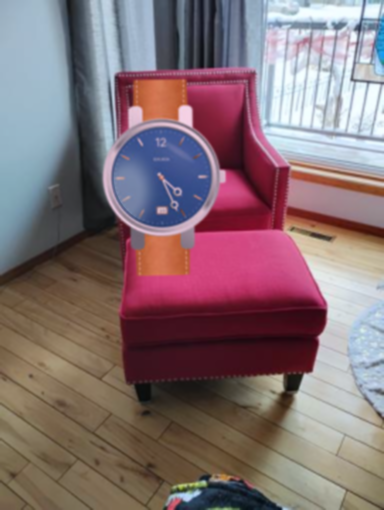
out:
4 h 26 min
